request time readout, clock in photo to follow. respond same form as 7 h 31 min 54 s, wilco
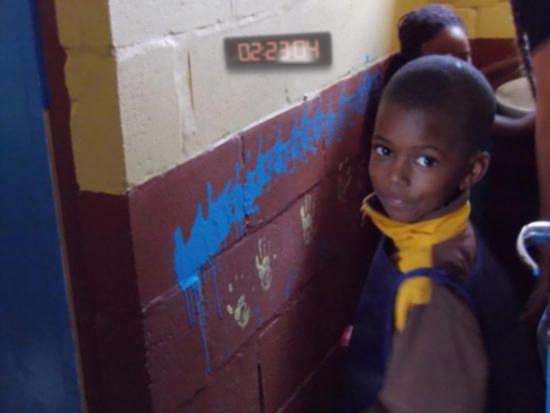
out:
2 h 23 min 04 s
